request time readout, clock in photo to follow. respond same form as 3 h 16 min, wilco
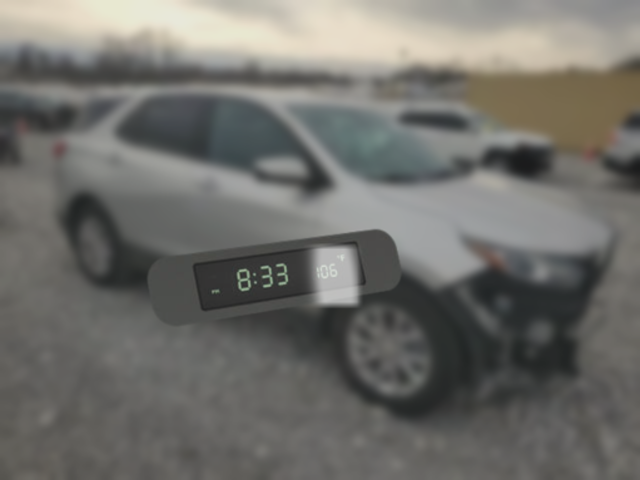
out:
8 h 33 min
